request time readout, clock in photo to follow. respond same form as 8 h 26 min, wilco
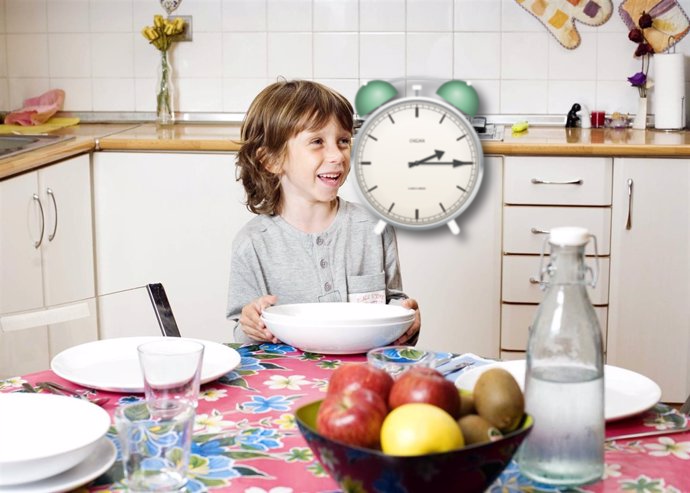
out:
2 h 15 min
